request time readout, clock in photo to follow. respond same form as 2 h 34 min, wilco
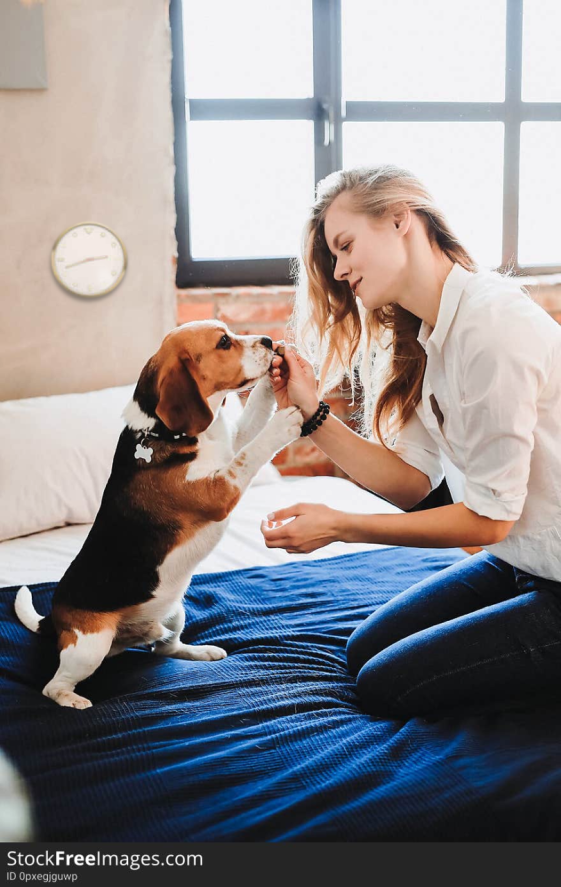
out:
2 h 42 min
